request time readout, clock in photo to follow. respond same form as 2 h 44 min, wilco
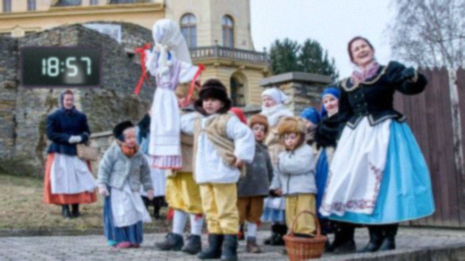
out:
18 h 57 min
